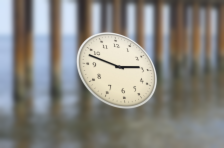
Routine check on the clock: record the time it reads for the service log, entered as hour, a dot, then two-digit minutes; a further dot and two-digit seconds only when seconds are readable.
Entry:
2.48
